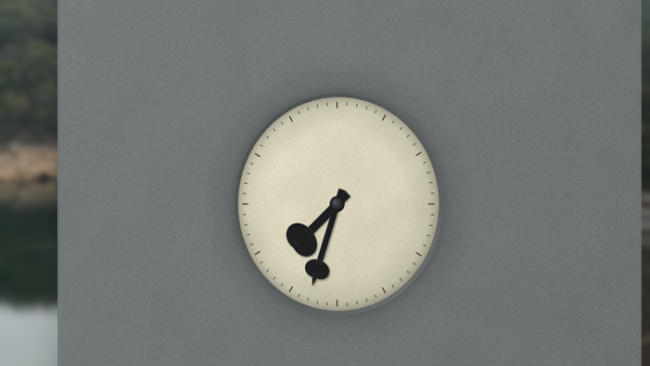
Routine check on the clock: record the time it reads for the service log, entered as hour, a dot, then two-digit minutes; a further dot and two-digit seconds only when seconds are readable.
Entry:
7.33
